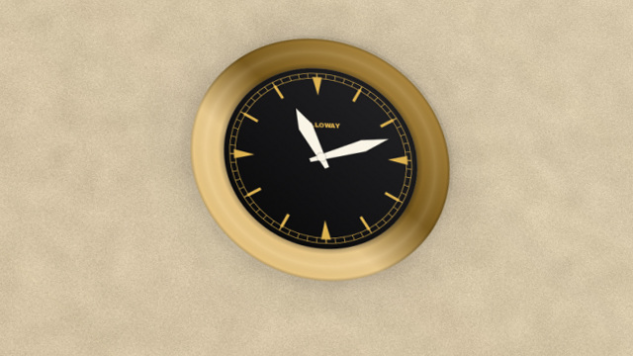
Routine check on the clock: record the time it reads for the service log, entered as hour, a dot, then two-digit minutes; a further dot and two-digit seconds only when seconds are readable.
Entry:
11.12
